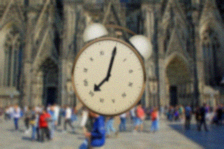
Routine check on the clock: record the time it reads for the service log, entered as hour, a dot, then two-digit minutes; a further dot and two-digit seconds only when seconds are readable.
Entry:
7.00
